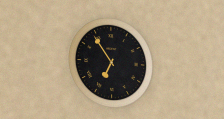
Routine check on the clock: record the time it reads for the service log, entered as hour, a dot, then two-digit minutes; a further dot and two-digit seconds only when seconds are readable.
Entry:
6.54
